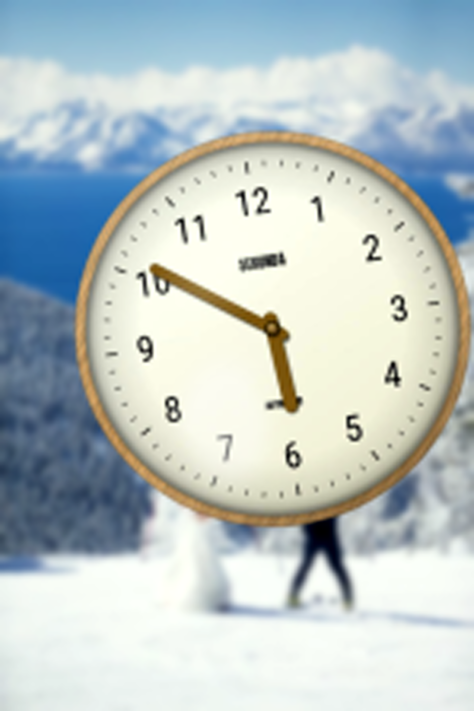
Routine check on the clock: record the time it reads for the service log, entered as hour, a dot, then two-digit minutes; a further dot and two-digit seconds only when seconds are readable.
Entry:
5.51
